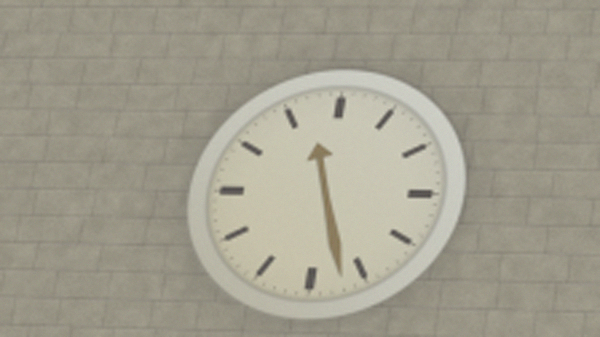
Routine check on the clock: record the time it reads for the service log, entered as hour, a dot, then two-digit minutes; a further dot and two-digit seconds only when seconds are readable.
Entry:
11.27
